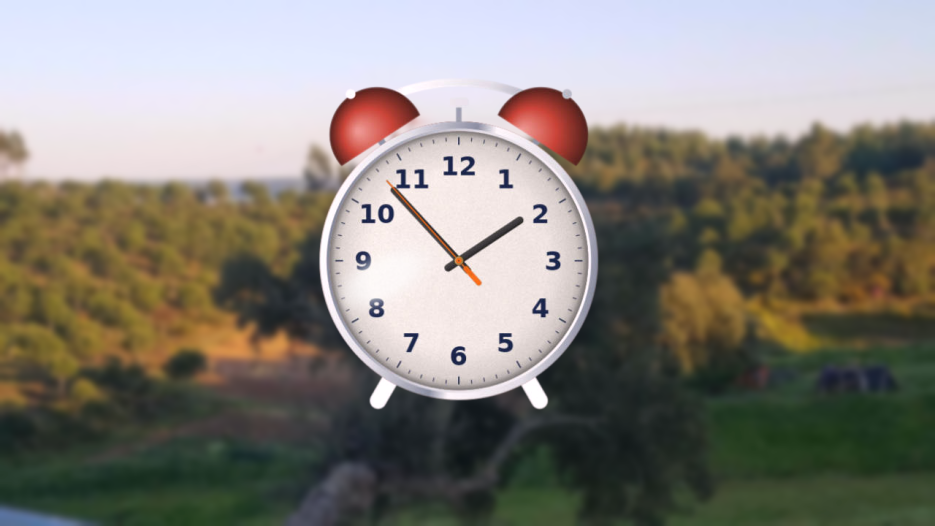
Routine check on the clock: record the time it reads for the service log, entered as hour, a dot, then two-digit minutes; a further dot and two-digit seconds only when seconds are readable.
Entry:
1.52.53
